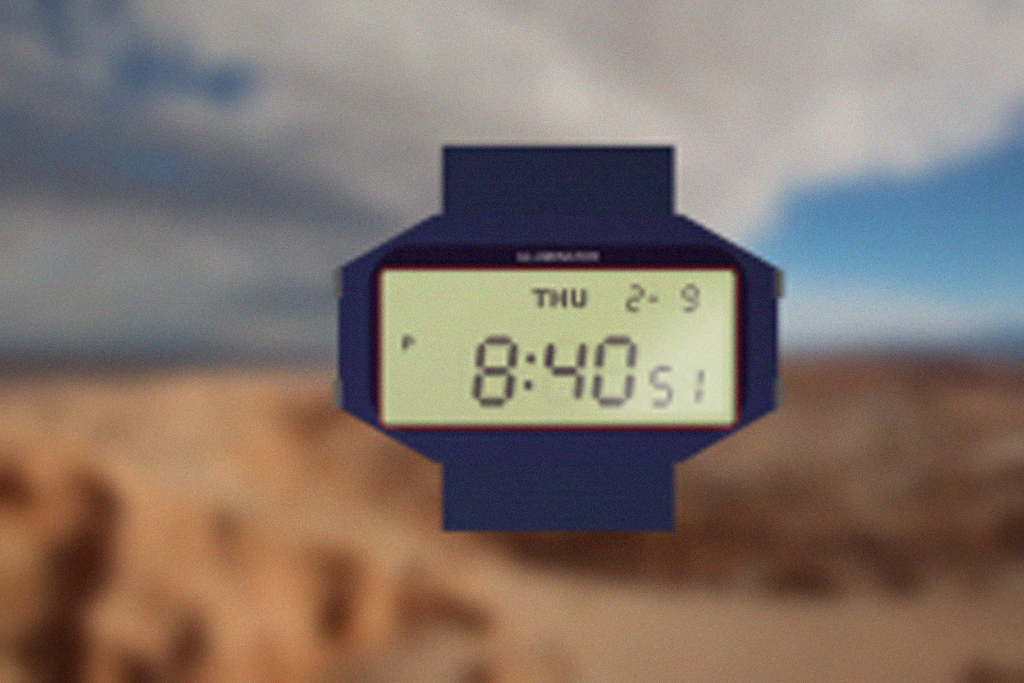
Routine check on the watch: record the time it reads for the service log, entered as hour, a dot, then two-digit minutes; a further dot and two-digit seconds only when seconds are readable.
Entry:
8.40.51
